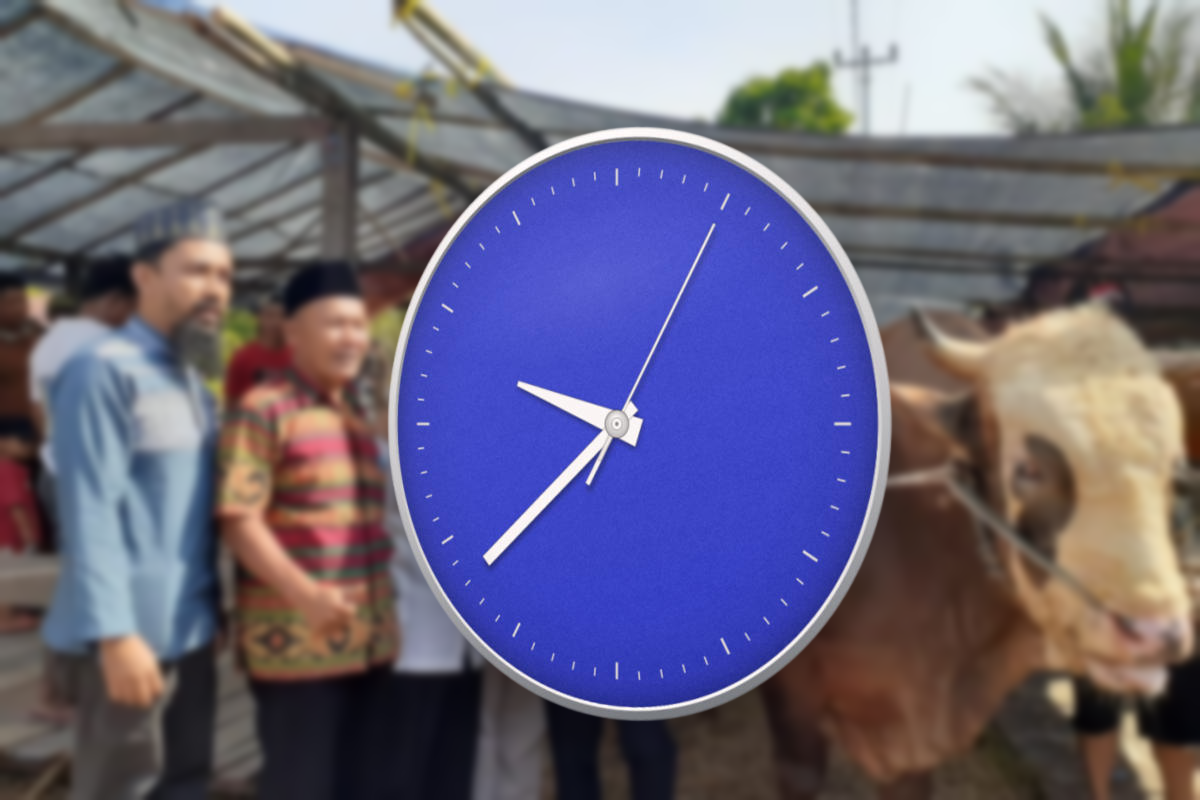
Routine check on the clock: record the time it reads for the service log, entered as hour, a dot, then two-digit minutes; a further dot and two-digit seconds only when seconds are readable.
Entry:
9.38.05
